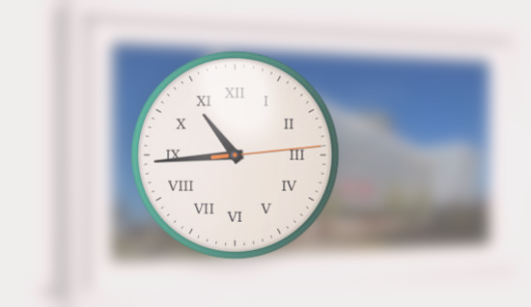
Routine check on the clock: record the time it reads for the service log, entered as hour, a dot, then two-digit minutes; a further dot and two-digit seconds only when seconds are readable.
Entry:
10.44.14
